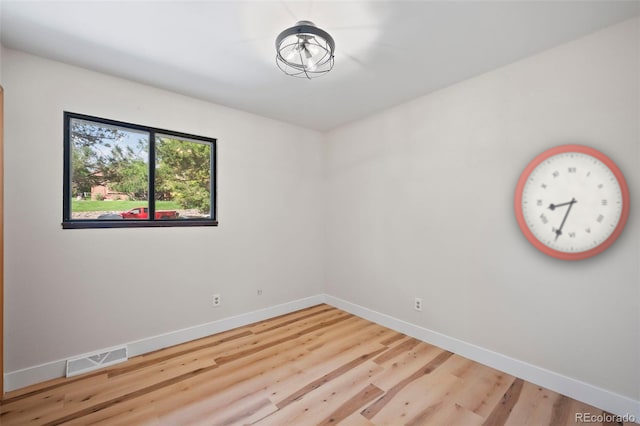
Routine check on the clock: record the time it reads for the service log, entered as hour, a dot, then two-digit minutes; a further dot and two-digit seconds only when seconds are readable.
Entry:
8.34
